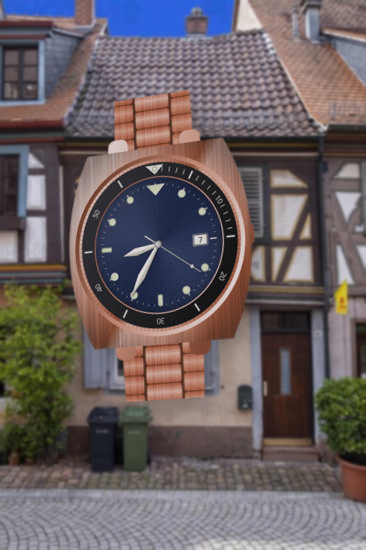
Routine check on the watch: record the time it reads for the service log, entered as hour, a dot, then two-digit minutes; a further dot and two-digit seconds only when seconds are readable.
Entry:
8.35.21
